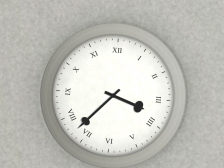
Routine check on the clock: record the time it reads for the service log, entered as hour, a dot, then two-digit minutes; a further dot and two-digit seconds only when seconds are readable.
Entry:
3.37
